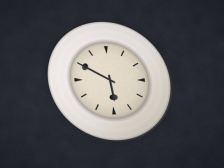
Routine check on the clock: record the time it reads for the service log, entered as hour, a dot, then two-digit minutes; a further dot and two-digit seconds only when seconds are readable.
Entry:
5.50
